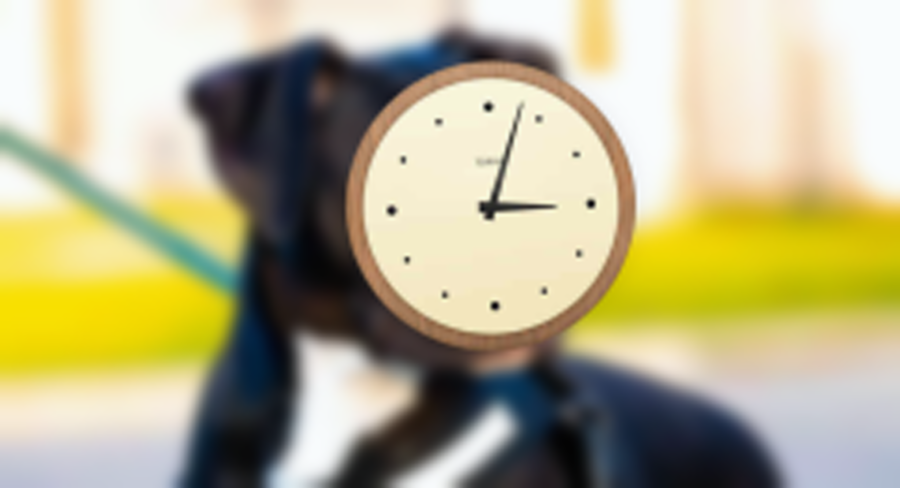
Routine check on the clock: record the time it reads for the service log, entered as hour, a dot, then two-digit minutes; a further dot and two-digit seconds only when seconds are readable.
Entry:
3.03
